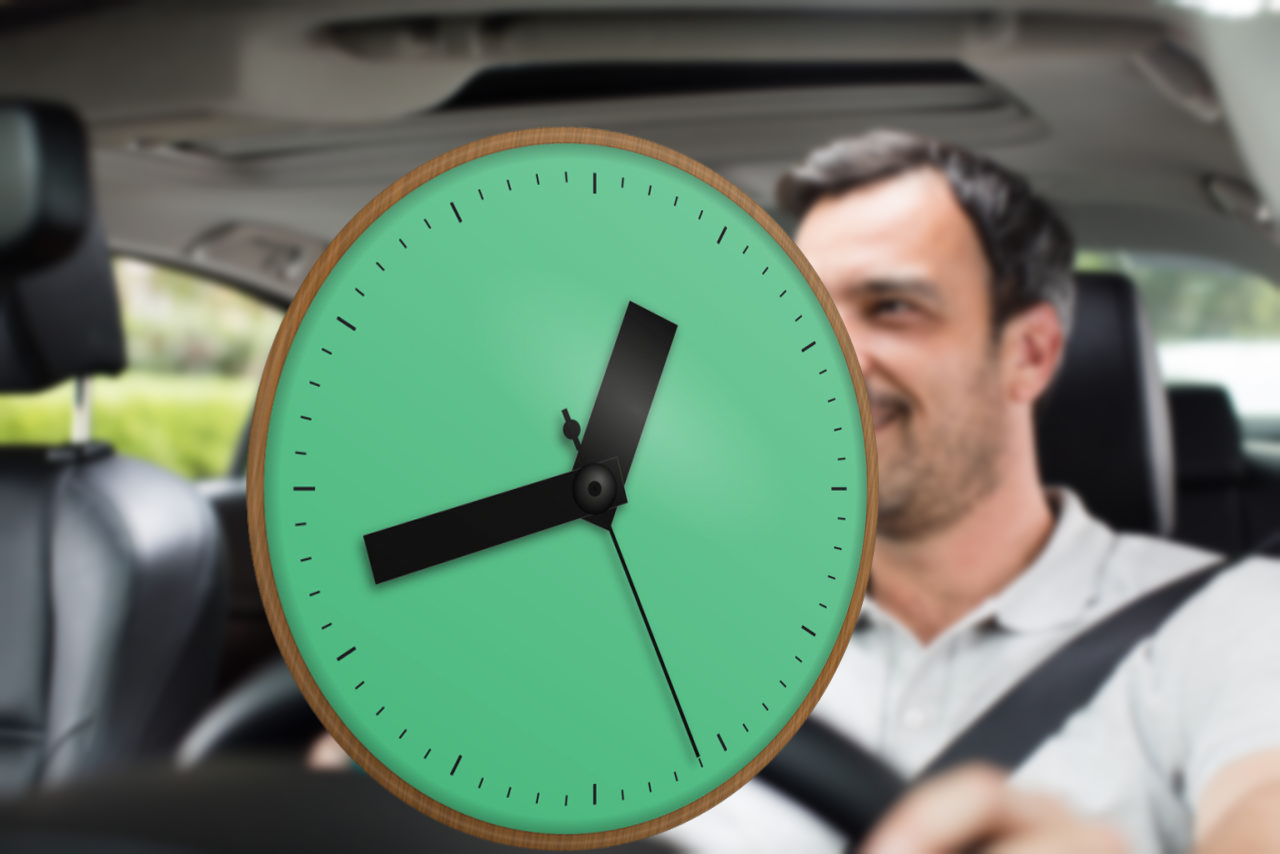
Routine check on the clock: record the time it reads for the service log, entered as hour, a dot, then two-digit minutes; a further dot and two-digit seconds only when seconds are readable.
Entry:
12.42.26
